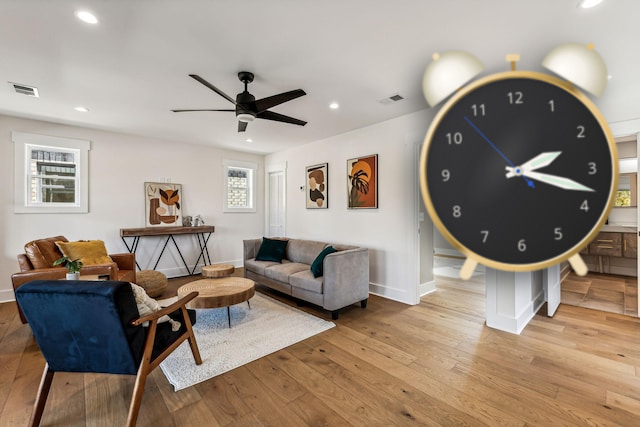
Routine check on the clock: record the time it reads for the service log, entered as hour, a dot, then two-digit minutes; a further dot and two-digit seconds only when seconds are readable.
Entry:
2.17.53
